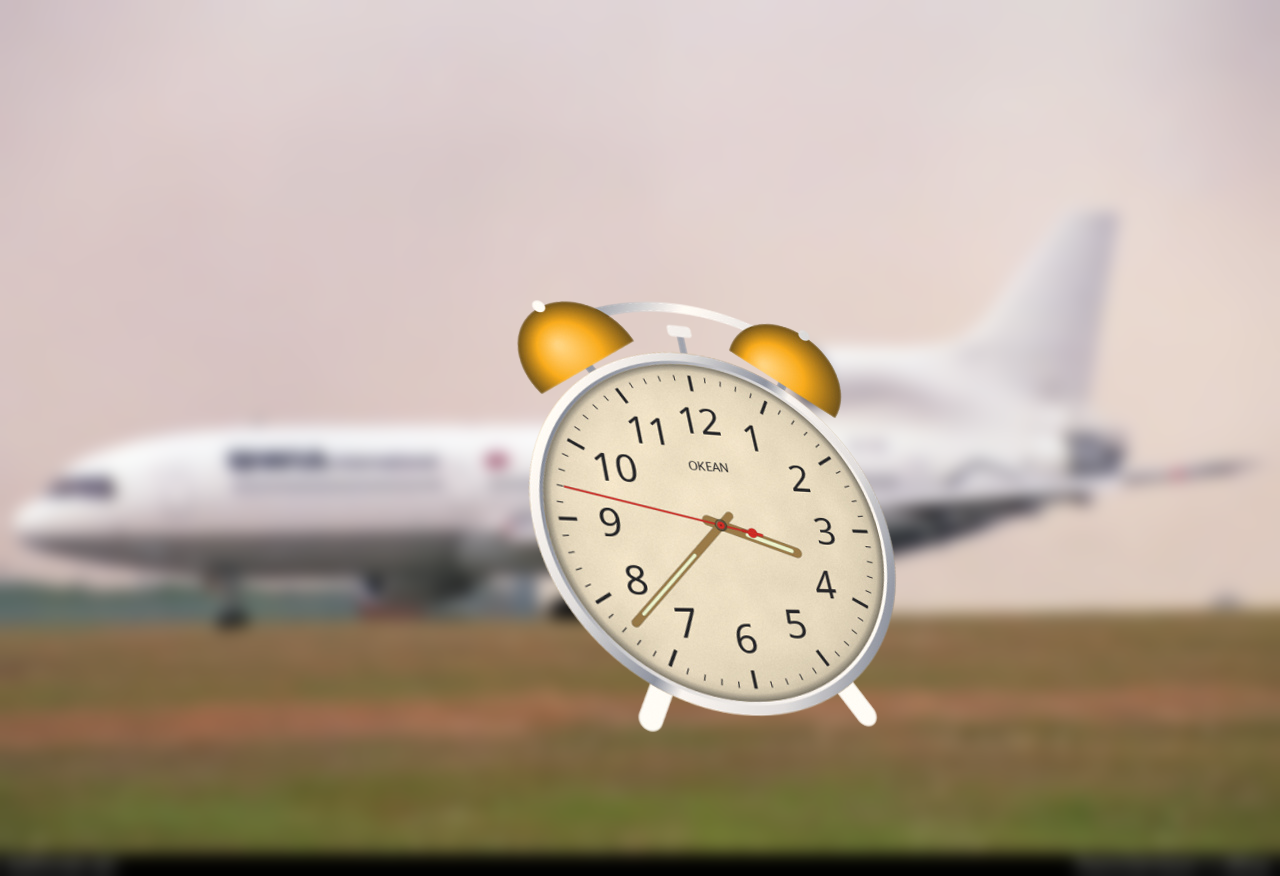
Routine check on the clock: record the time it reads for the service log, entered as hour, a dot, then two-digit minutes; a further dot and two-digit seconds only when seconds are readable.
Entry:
3.37.47
